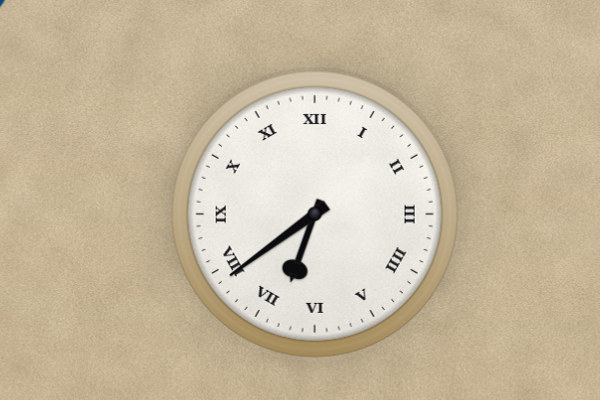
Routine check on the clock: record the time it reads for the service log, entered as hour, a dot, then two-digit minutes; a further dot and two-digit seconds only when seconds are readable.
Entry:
6.39
